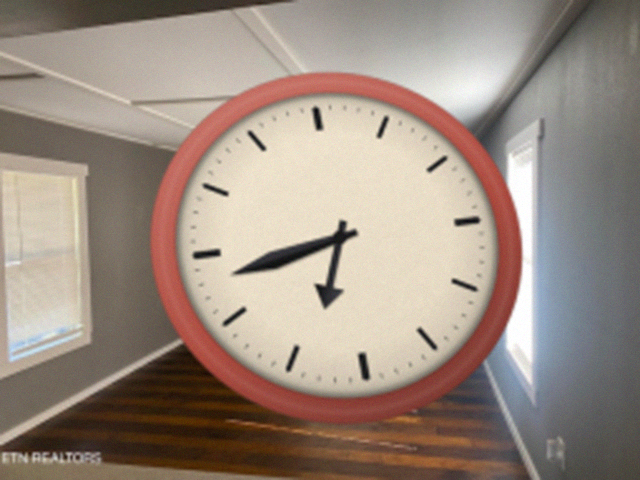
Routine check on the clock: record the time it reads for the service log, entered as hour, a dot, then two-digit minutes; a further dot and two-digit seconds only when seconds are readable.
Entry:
6.43
